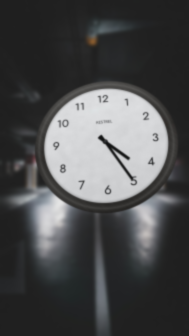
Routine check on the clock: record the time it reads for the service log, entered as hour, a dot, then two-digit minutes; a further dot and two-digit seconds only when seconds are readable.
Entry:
4.25
